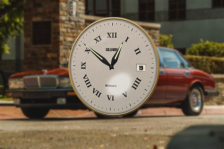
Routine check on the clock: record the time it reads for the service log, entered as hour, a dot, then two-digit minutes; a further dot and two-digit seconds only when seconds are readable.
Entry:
12.51
